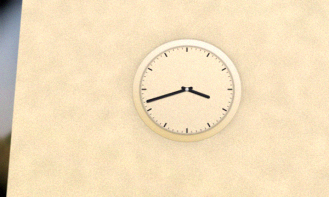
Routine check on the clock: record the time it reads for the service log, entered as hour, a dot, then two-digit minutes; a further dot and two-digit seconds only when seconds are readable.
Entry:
3.42
